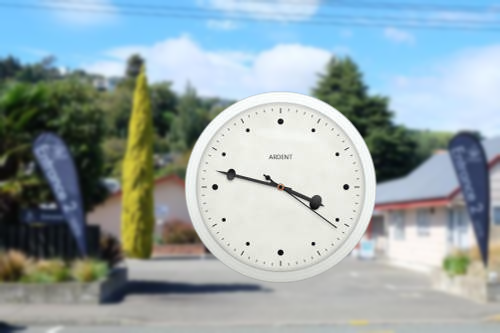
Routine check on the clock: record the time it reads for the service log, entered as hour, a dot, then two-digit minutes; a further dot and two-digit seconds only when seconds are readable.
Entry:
3.47.21
